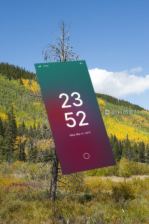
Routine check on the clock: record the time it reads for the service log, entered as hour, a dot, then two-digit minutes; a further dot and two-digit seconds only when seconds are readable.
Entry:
23.52
